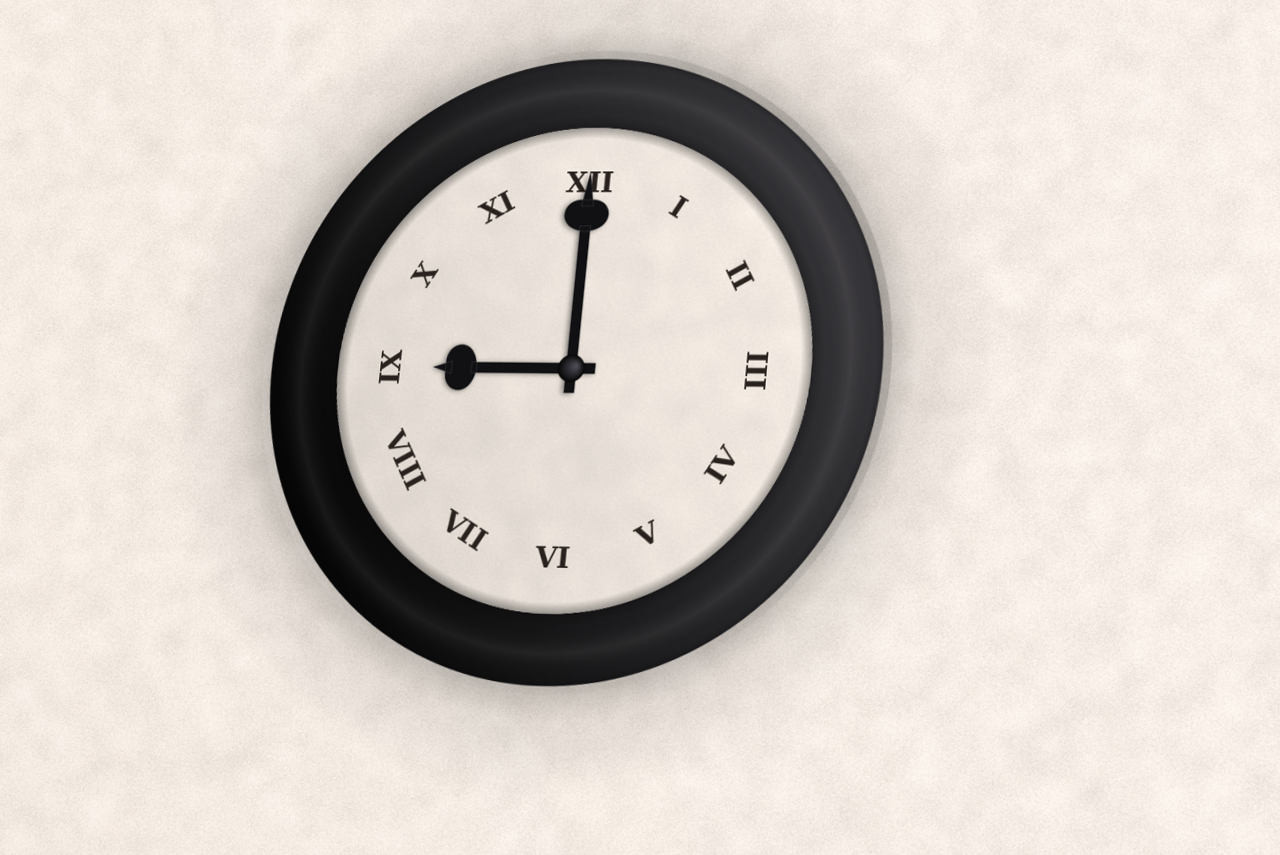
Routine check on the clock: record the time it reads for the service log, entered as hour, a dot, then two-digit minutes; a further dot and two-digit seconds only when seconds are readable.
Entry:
9.00
